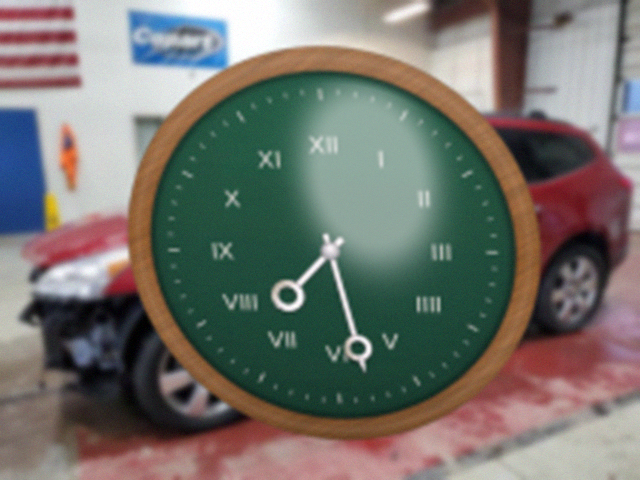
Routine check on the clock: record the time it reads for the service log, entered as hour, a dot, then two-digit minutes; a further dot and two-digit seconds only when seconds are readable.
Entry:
7.28
